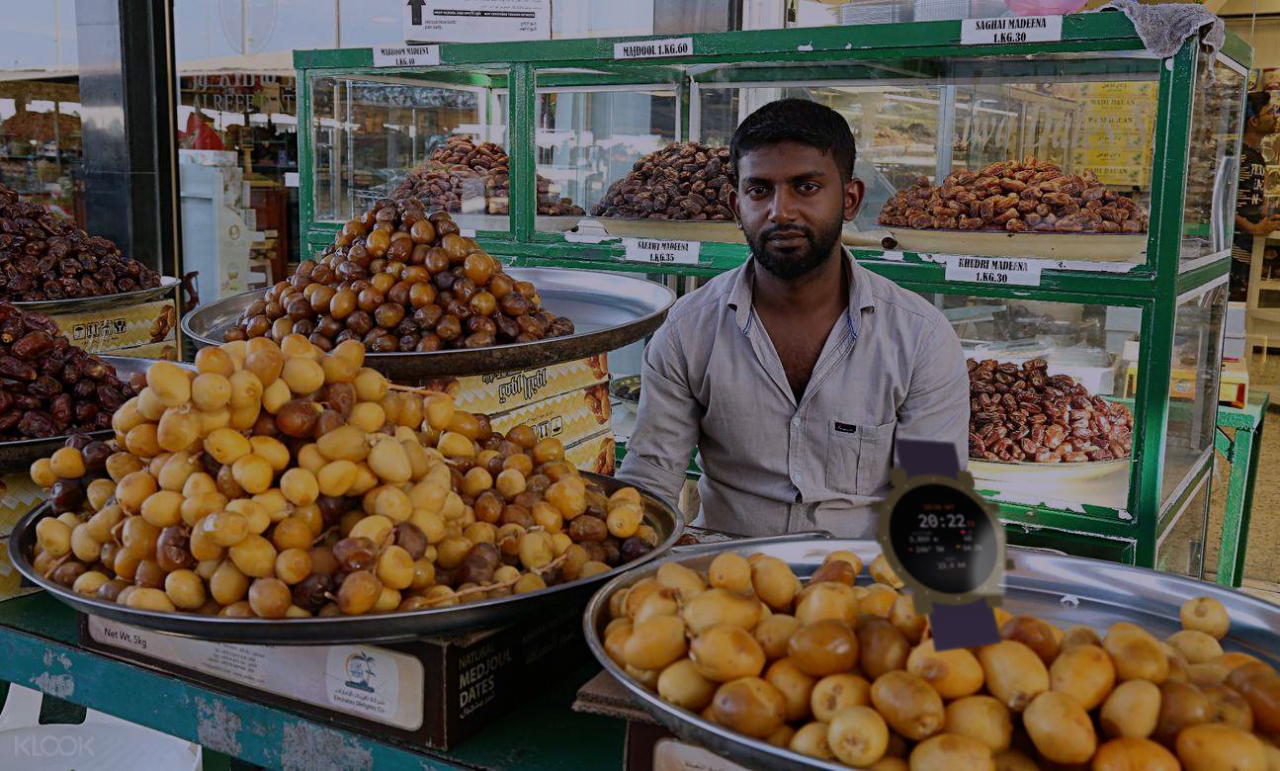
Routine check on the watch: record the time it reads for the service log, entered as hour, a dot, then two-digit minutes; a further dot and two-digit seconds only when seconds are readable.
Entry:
20.22
